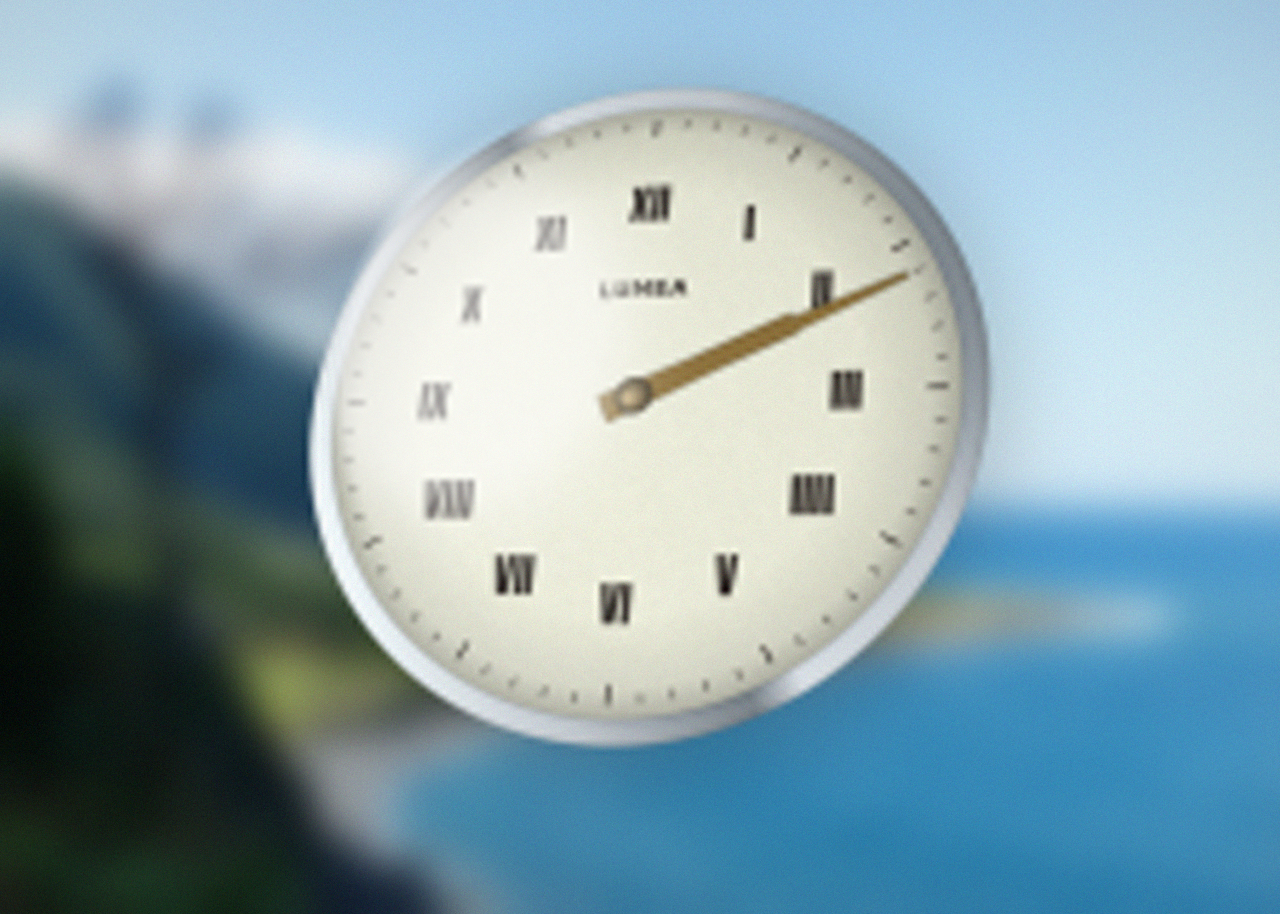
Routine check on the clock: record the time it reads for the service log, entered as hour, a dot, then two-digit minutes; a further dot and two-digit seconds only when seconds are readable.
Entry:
2.11
